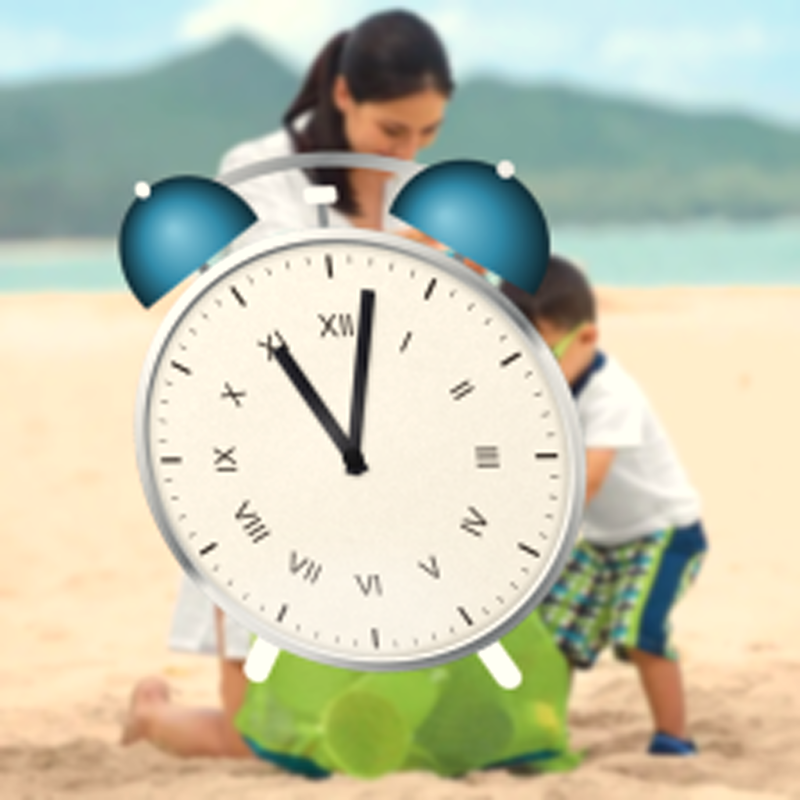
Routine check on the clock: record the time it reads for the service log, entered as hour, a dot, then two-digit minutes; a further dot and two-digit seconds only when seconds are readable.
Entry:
11.02
